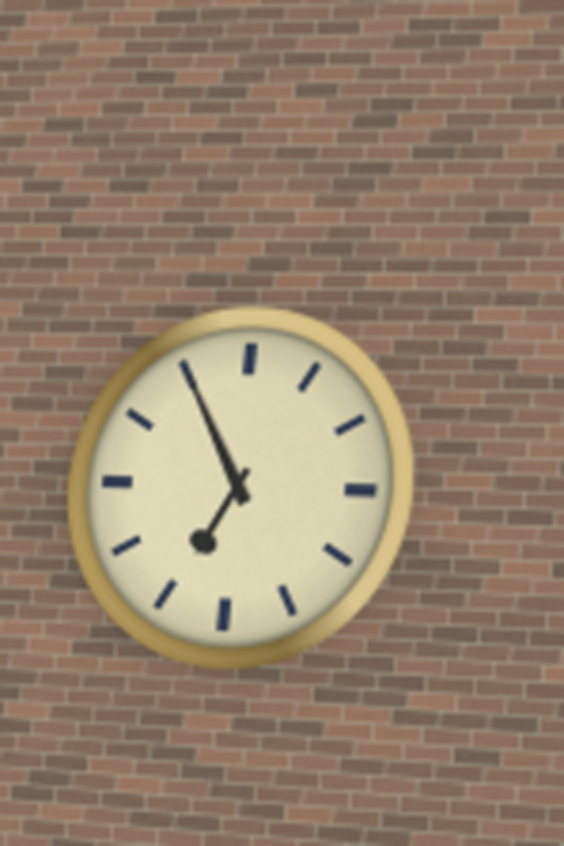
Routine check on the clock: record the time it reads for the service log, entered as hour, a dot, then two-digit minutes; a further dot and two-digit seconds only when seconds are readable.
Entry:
6.55
